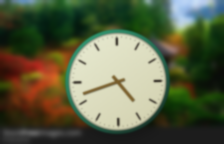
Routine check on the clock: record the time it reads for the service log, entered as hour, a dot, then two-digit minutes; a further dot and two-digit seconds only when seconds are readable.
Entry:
4.42
